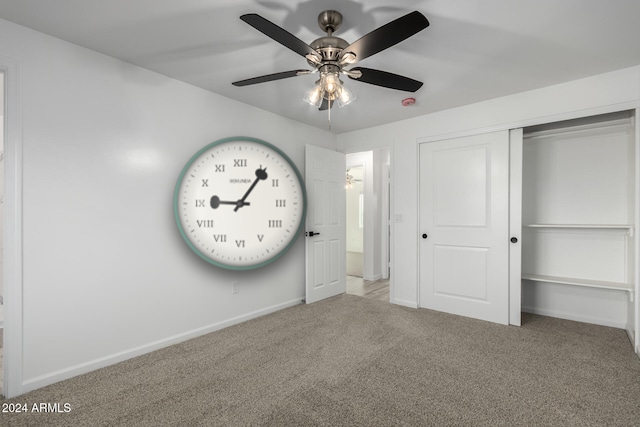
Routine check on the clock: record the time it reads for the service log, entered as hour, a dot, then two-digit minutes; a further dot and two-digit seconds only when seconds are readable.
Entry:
9.06
